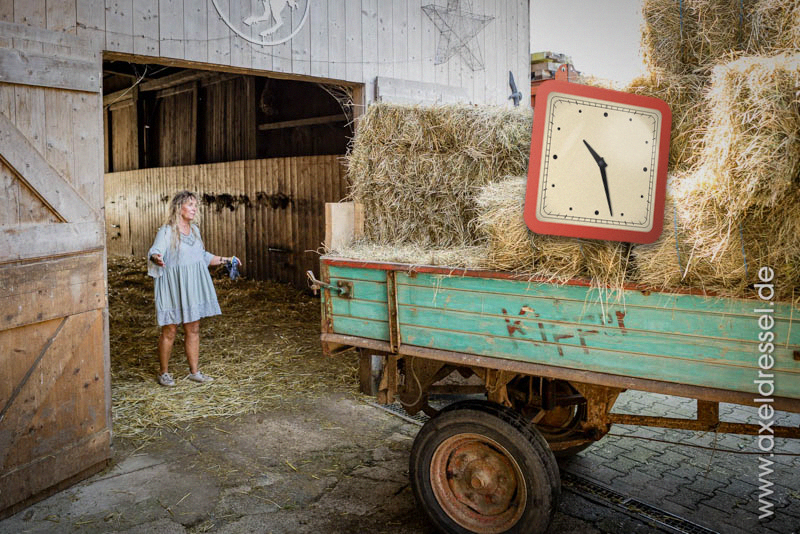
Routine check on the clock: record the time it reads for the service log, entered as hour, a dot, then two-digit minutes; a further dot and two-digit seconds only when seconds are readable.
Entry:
10.27
